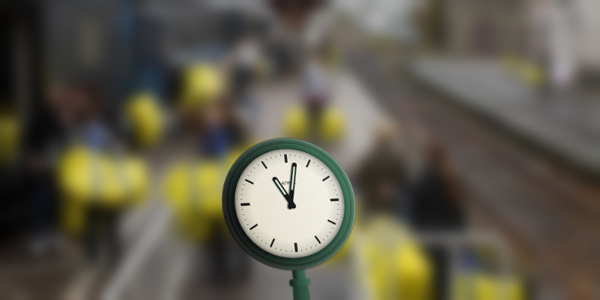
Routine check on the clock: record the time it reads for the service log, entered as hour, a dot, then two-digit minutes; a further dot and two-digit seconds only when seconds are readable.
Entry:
11.02
